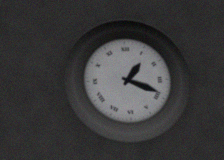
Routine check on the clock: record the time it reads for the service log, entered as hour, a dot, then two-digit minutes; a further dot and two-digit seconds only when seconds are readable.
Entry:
1.19
